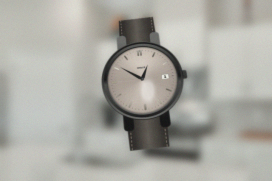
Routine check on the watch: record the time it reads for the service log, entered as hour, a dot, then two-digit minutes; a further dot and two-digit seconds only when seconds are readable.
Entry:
12.51
